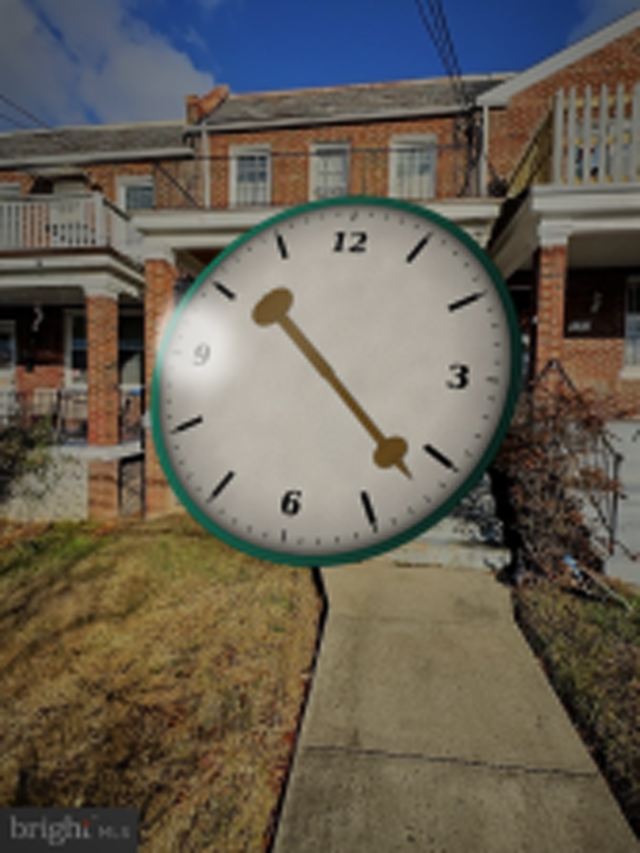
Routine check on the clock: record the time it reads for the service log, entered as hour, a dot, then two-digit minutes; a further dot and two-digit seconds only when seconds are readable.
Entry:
10.22
